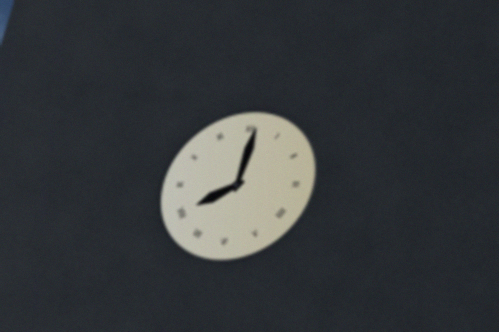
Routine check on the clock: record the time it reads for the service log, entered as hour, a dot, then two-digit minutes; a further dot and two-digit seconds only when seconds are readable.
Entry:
8.01
